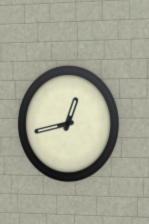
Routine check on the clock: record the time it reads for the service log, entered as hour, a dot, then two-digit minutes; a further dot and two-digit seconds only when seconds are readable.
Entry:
12.43
